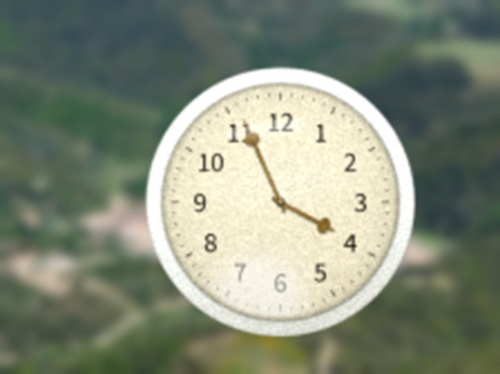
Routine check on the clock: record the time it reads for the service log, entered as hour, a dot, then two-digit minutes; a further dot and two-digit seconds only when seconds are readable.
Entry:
3.56
